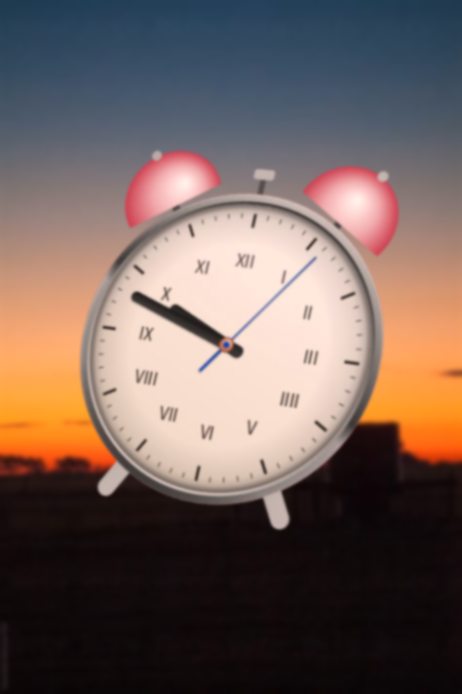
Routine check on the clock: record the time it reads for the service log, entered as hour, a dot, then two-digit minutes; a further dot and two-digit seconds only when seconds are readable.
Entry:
9.48.06
